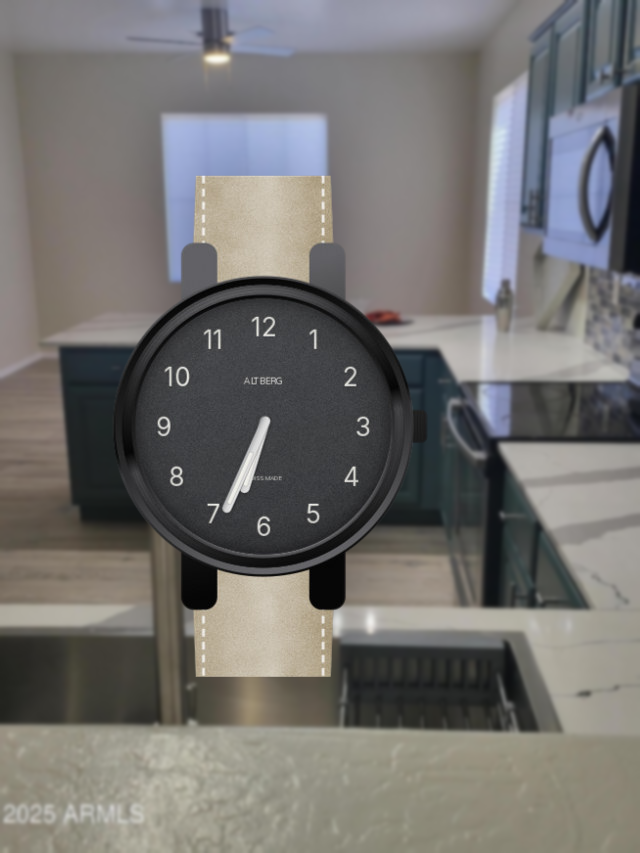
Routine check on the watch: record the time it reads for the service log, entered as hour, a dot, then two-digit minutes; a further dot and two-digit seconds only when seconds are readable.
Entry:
6.34
